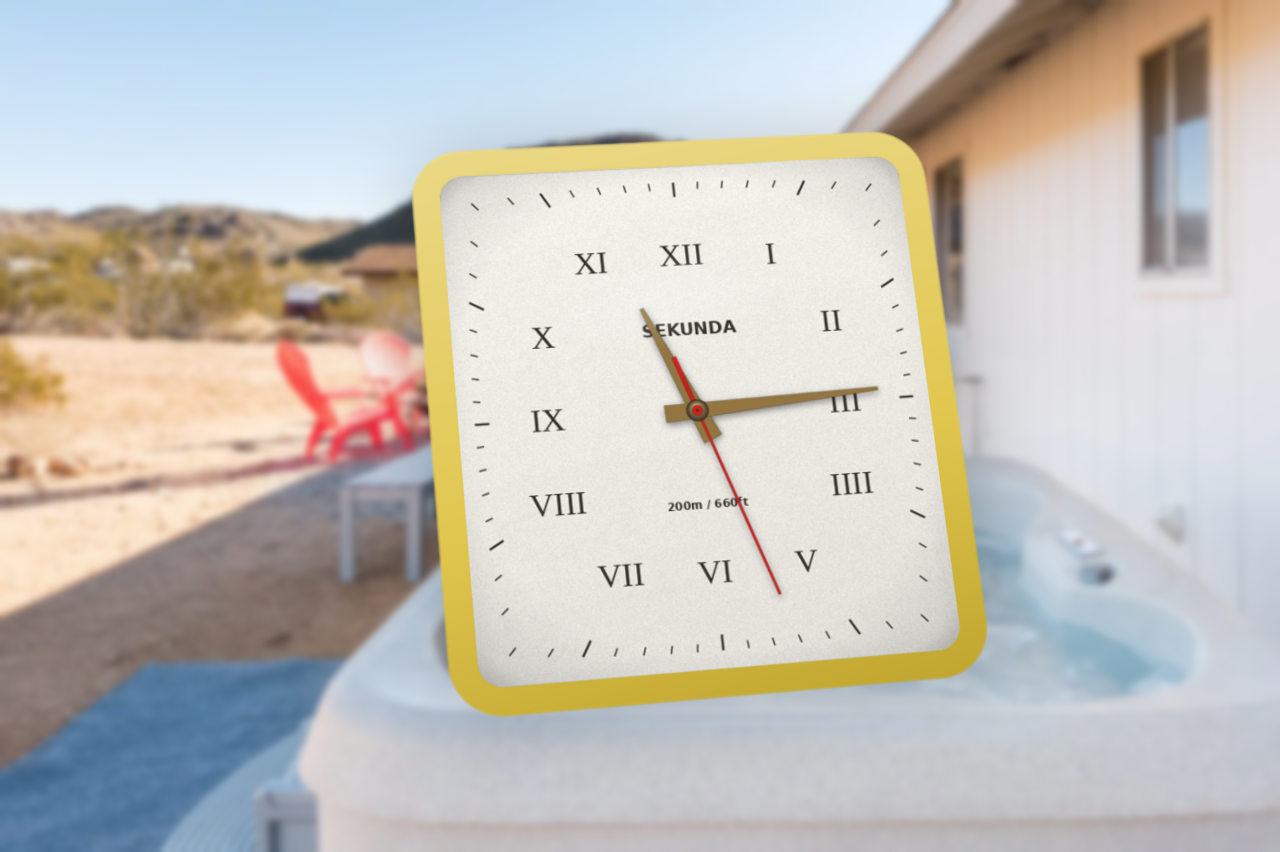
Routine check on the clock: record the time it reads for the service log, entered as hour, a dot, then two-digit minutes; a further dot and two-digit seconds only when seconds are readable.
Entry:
11.14.27
